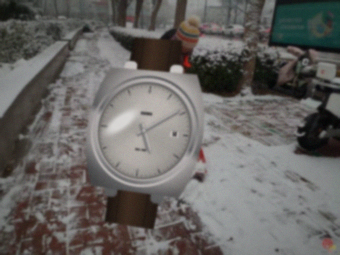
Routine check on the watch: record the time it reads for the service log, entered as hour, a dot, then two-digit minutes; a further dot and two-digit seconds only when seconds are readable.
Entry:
5.09
